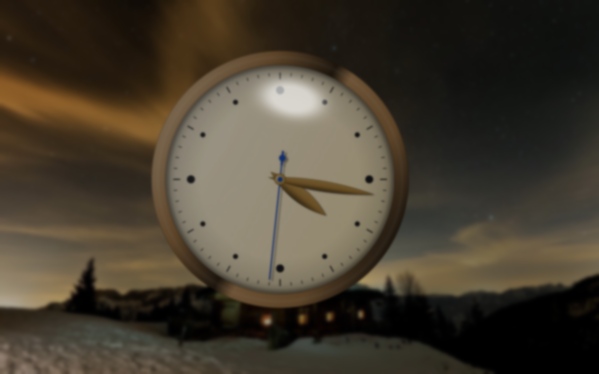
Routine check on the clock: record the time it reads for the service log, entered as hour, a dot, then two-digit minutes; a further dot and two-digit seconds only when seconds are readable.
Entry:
4.16.31
